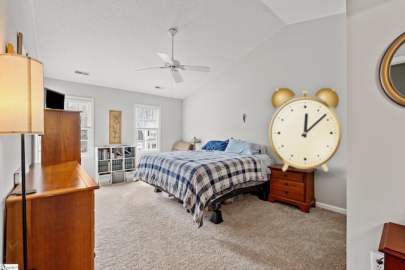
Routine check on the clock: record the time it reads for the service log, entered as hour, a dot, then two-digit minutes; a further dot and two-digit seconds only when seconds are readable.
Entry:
12.08
